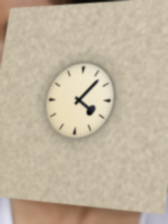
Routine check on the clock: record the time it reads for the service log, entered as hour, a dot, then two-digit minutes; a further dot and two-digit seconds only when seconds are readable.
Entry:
4.07
